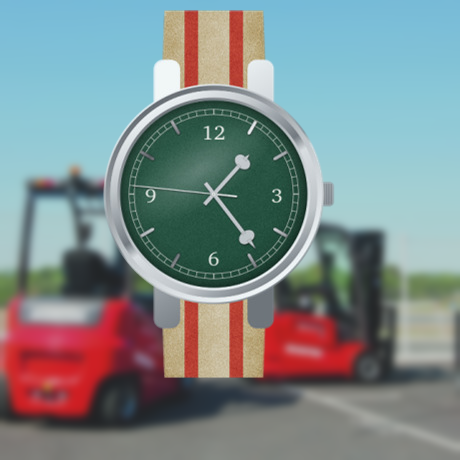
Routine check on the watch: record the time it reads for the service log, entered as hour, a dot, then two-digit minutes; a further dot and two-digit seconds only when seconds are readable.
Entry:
1.23.46
